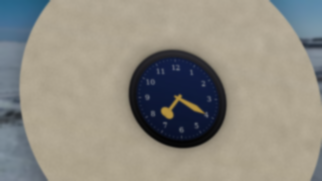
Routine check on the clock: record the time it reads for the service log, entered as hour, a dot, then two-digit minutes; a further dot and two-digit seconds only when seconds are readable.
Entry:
7.20
